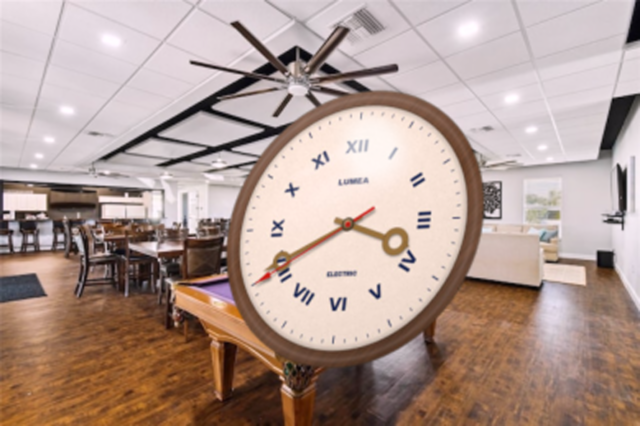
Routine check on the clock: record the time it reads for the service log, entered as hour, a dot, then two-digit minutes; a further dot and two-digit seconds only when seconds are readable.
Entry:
3.40.40
